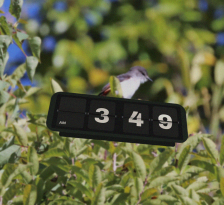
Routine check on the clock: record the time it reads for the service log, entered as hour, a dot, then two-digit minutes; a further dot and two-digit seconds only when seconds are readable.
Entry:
3.49
